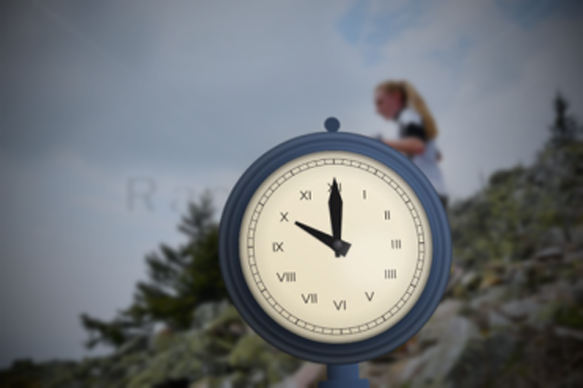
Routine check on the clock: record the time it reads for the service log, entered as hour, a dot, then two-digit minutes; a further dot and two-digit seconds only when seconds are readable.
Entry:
10.00
